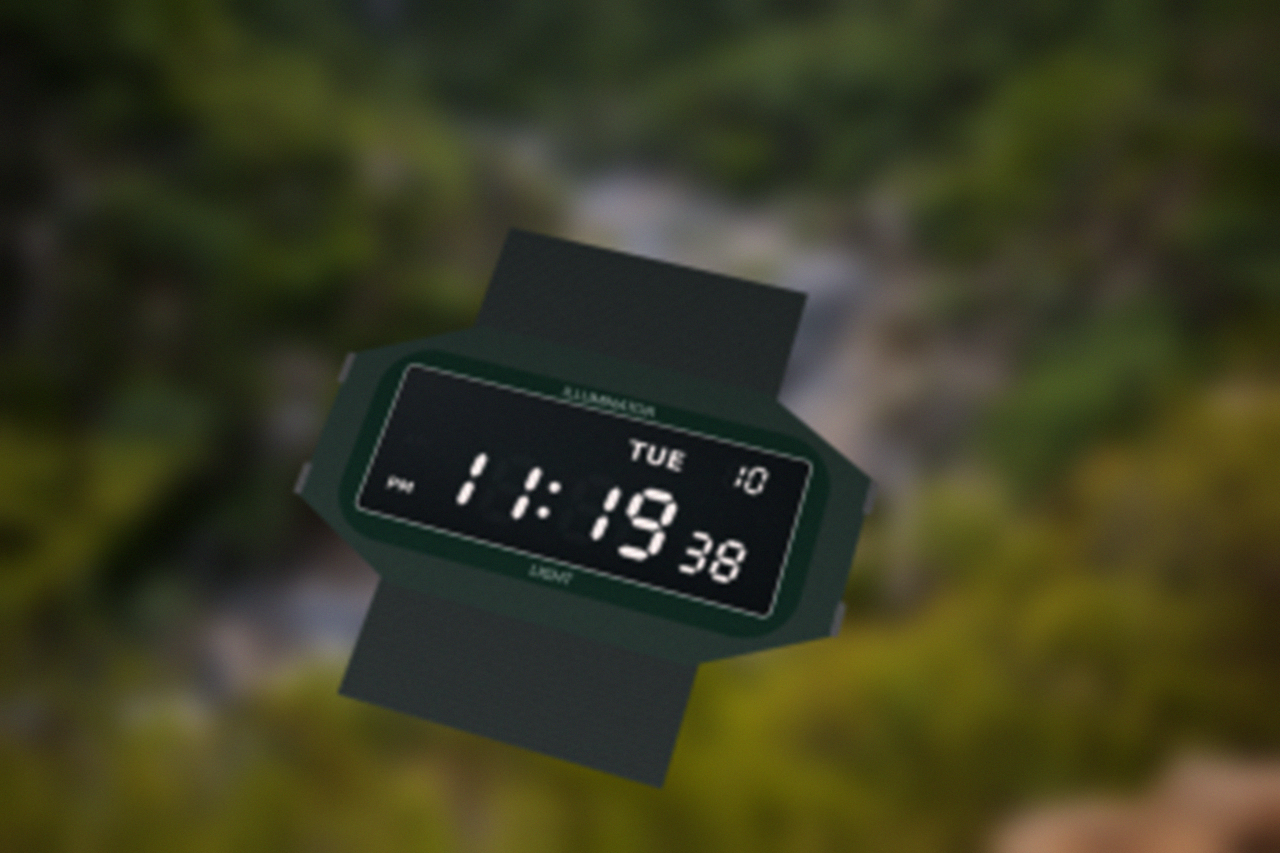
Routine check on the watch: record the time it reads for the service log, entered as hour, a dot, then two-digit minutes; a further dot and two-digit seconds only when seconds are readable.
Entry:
11.19.38
